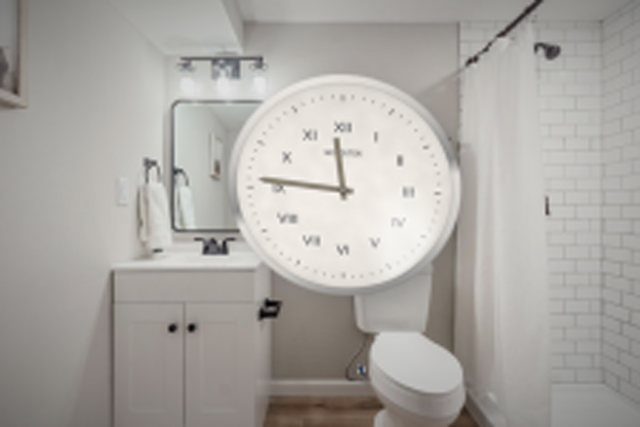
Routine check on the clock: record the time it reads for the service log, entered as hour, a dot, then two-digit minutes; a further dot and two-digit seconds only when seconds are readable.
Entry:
11.46
